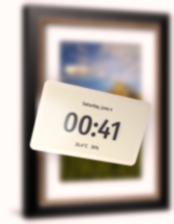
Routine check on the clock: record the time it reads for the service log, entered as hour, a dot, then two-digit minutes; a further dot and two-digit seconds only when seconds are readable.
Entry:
0.41
